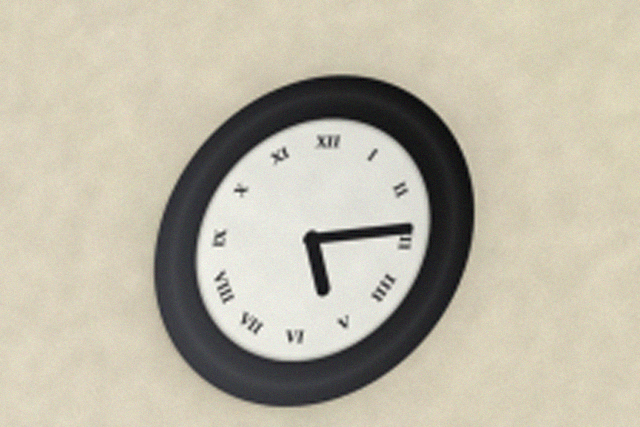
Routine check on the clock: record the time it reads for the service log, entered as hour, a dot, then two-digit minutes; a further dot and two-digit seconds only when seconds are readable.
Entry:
5.14
